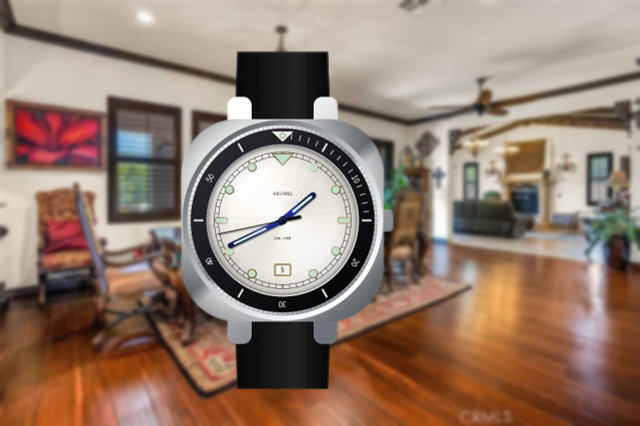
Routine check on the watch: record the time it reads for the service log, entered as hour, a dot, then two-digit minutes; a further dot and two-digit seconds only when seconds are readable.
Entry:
1.40.43
